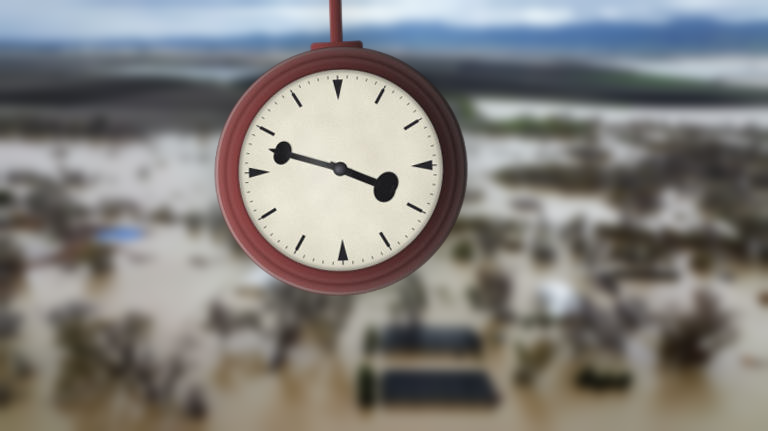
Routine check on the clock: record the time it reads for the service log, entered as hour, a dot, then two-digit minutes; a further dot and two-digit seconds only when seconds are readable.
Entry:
3.48
